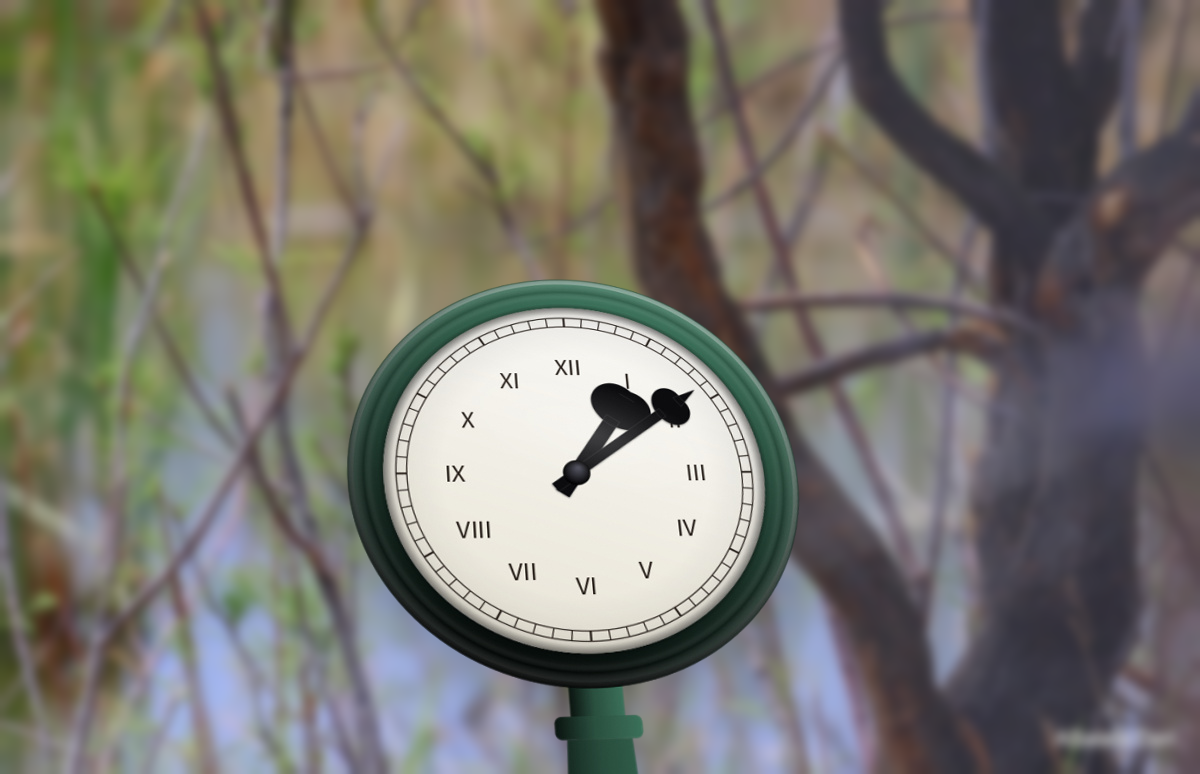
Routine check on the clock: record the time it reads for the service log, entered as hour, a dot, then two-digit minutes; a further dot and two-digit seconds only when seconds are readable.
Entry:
1.09
